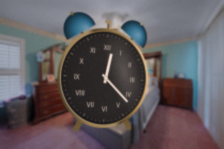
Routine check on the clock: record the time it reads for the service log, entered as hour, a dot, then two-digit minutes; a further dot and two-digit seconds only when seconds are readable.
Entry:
12.22
